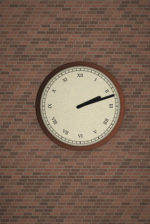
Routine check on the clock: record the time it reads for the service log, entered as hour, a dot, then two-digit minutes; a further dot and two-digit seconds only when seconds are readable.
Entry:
2.12
